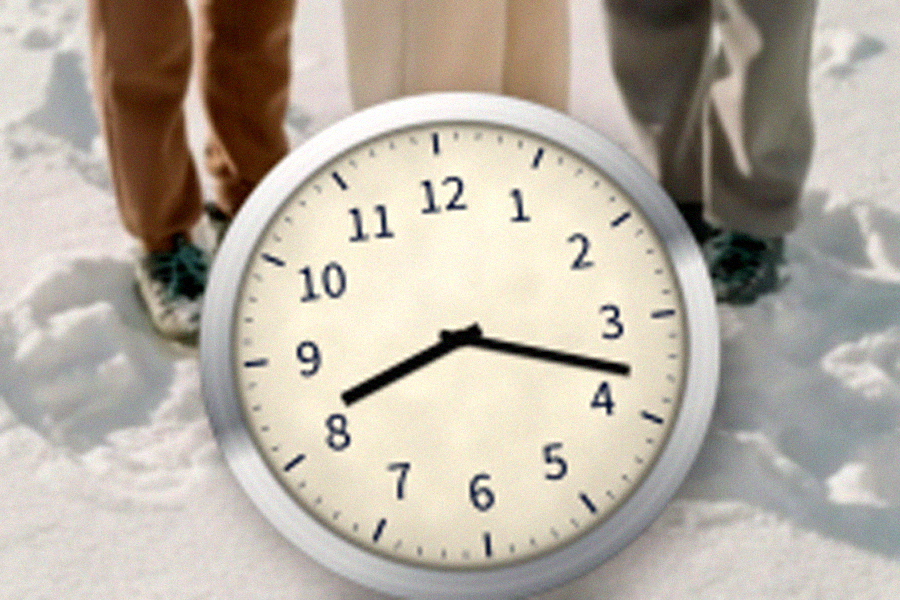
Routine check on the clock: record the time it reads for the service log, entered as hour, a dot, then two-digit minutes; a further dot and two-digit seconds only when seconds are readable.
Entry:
8.18
